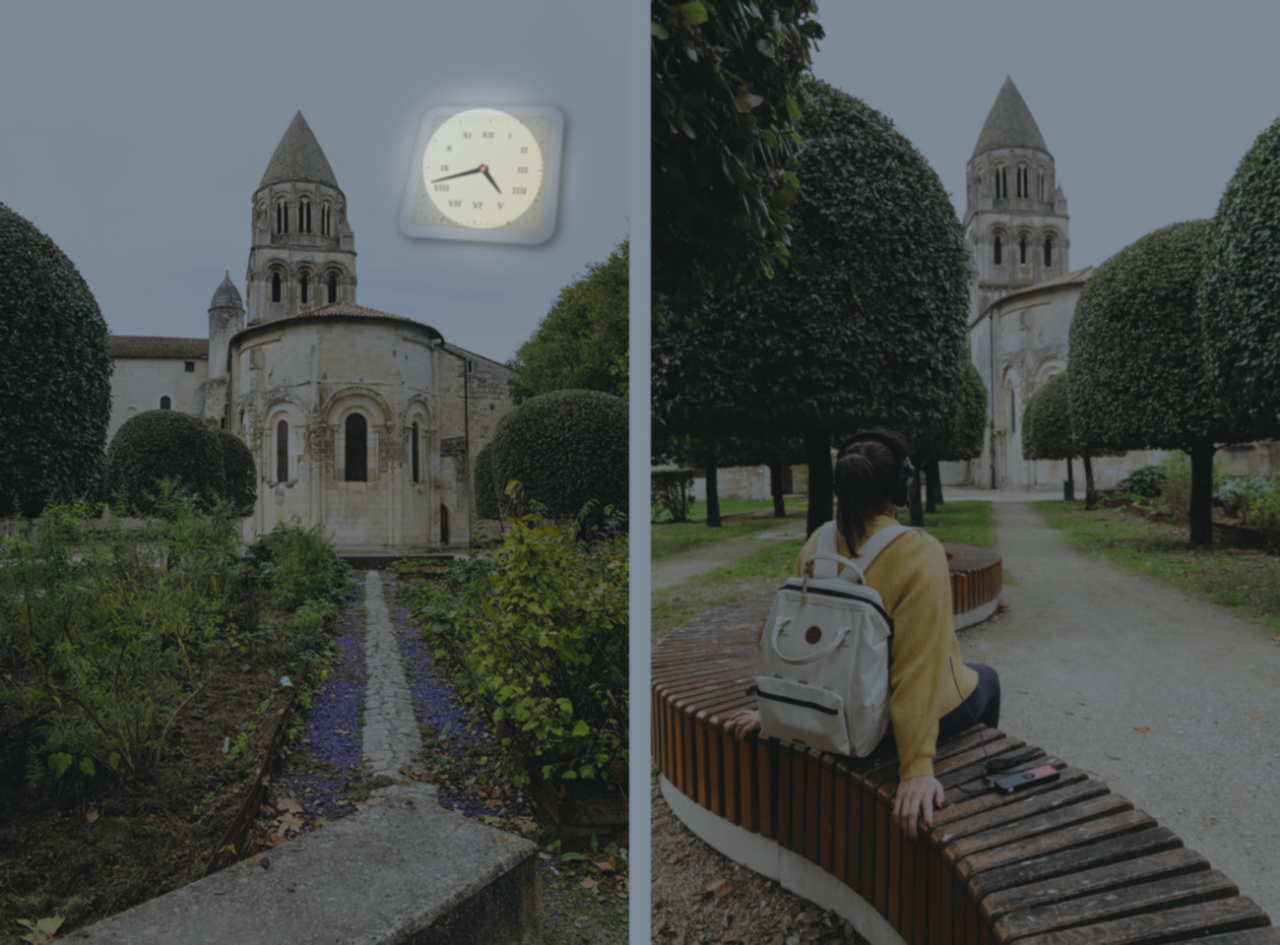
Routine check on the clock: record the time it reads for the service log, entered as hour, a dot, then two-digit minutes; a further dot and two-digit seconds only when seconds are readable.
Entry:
4.42
